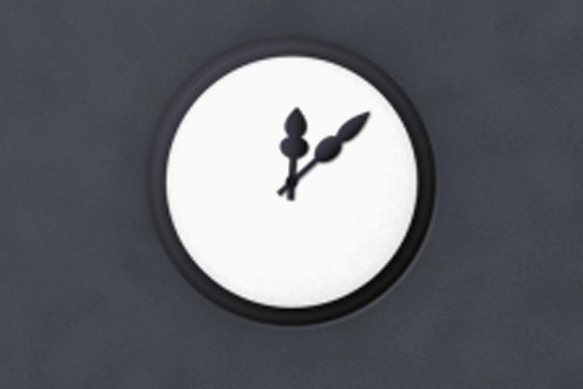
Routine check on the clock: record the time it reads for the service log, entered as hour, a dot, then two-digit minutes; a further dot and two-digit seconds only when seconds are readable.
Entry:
12.08
